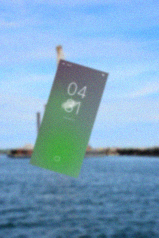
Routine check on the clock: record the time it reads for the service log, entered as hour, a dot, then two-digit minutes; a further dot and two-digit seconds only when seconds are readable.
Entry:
4.31
